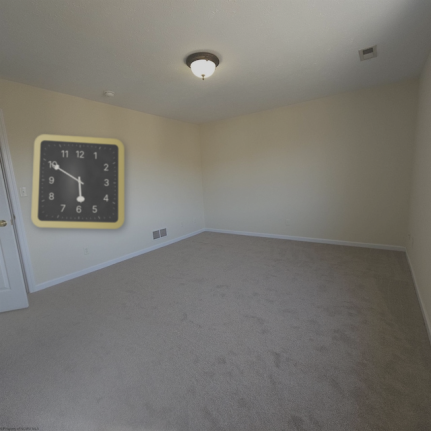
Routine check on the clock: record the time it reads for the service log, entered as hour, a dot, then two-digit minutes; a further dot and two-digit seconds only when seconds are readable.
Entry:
5.50
